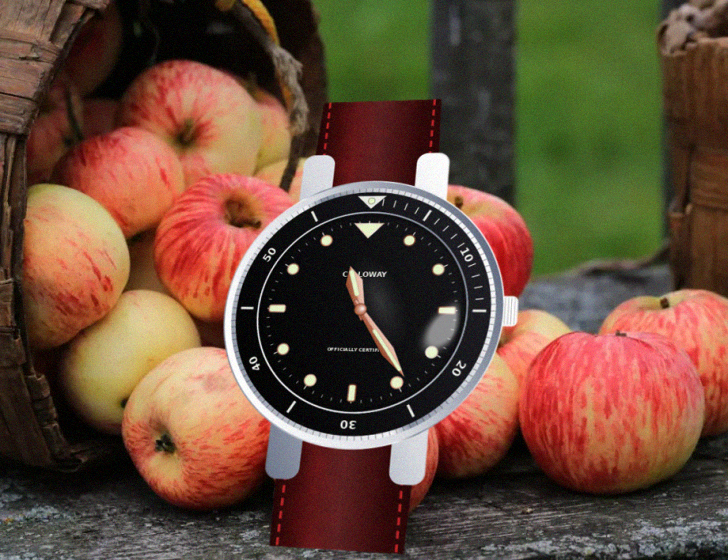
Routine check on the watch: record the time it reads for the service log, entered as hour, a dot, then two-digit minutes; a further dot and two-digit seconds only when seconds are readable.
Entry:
11.24
